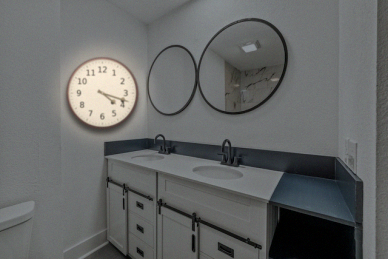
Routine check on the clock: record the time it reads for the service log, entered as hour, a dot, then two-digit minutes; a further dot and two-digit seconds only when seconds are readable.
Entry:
4.18
